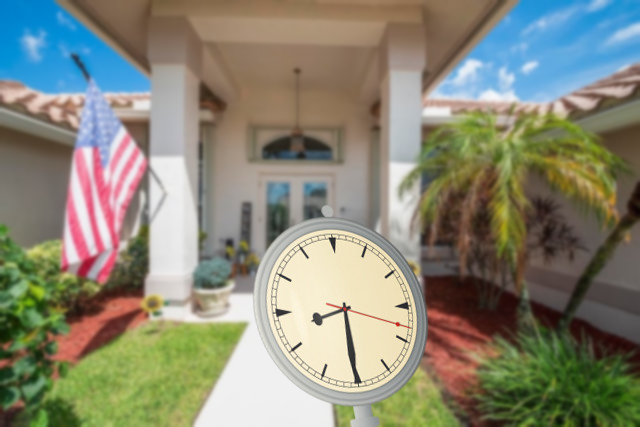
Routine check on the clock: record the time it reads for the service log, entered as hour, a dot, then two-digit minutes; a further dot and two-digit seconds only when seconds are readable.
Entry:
8.30.18
